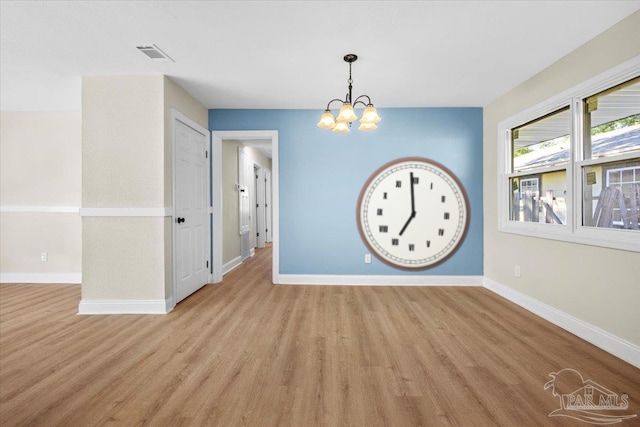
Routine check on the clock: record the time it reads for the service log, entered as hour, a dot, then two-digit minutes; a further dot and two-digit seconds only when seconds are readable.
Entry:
6.59
